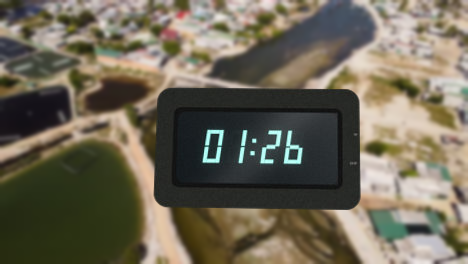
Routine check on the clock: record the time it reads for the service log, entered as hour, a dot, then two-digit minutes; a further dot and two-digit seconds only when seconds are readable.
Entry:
1.26
